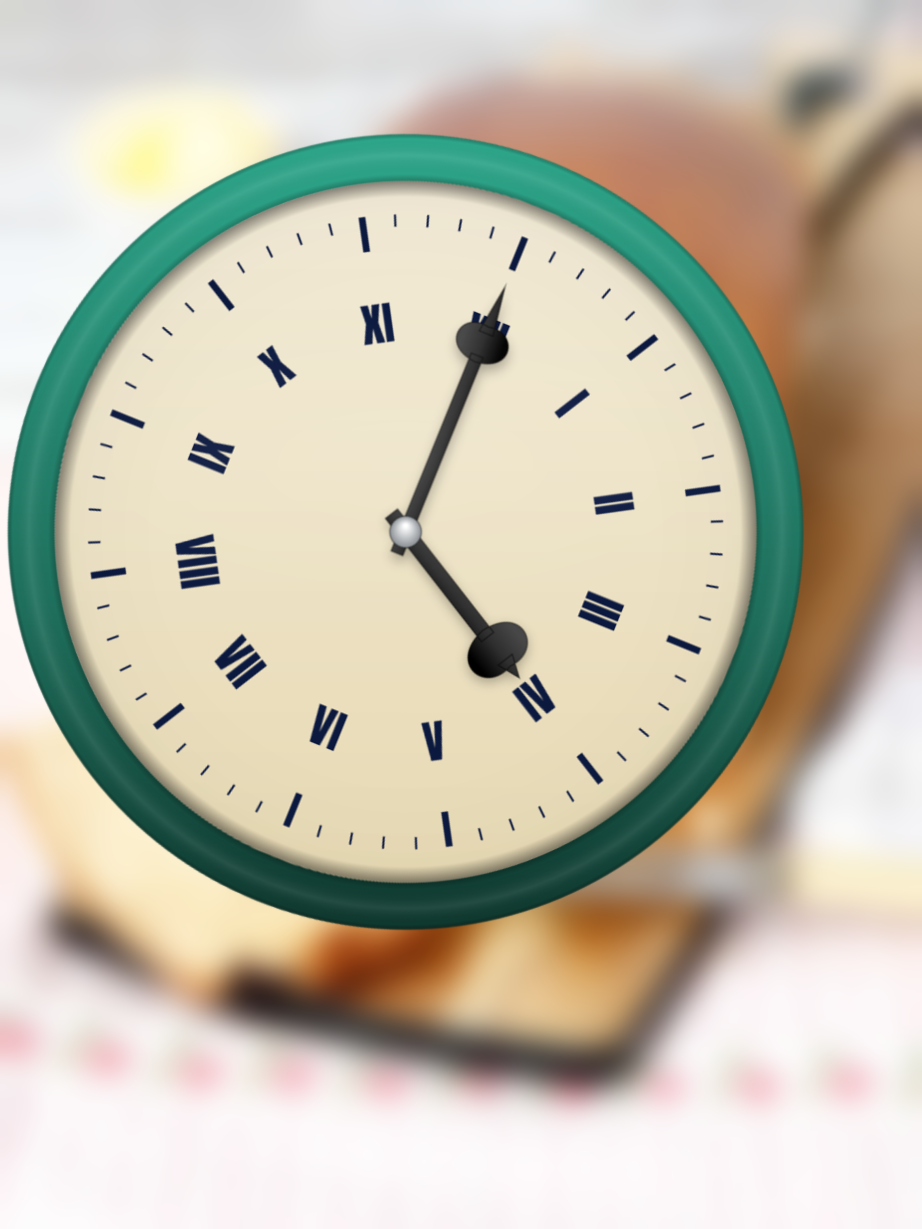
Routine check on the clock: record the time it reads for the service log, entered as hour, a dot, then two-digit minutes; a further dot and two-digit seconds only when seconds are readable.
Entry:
4.00
